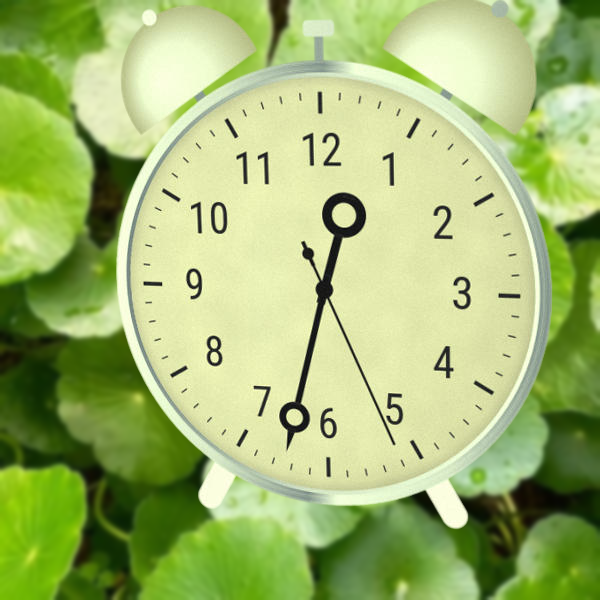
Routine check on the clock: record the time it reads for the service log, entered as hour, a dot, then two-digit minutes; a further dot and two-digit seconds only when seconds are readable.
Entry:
12.32.26
